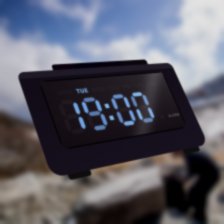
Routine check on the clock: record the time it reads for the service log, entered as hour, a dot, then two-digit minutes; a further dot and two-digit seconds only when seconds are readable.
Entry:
19.00
